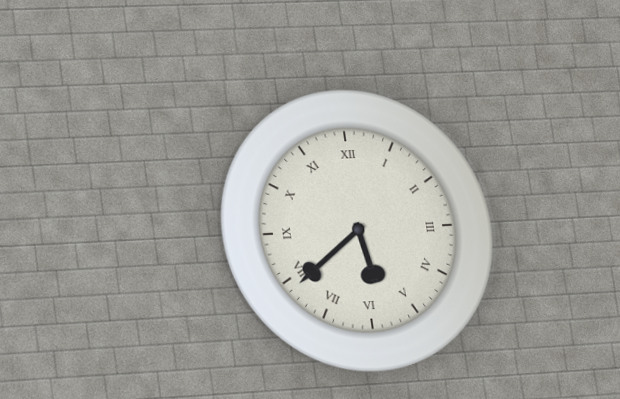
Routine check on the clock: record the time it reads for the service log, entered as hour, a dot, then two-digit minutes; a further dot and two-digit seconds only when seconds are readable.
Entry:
5.39
